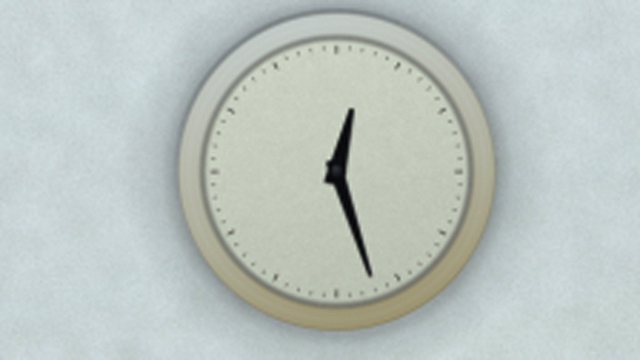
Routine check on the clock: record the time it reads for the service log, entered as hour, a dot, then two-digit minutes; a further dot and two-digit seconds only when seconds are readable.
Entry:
12.27
